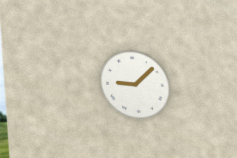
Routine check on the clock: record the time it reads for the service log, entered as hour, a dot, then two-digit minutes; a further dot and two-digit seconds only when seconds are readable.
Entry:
9.08
